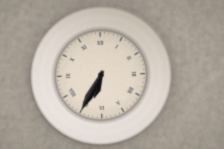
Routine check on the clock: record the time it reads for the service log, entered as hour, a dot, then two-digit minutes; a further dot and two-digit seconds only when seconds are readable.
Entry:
6.35
